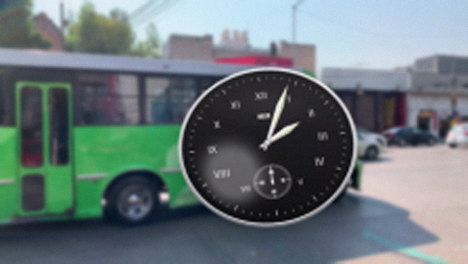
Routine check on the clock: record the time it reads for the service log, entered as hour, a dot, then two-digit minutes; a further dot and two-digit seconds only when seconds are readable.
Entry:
2.04
